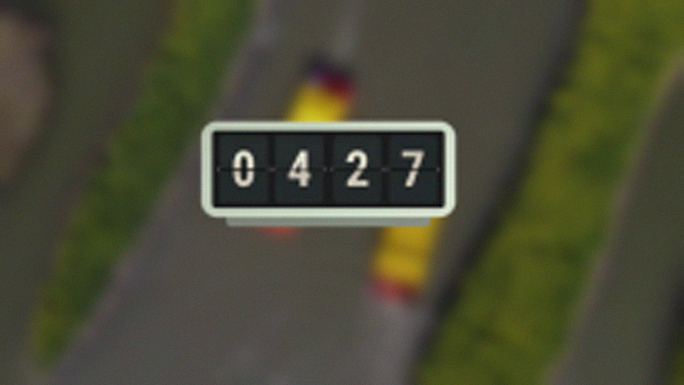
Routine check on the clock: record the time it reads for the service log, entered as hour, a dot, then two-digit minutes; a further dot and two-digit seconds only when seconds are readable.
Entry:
4.27
